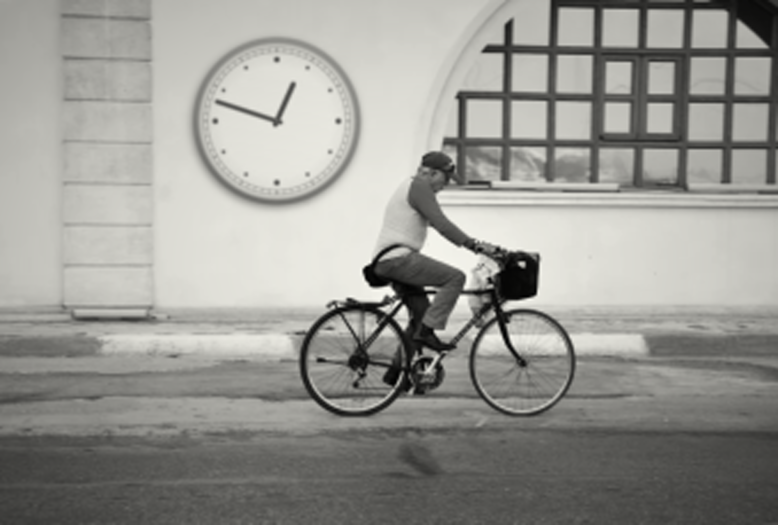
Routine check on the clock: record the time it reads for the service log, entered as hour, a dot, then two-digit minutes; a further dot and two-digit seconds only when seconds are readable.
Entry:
12.48
